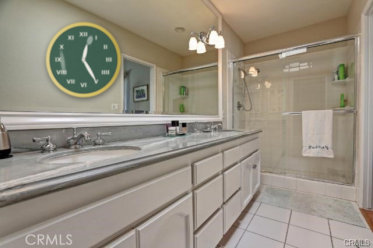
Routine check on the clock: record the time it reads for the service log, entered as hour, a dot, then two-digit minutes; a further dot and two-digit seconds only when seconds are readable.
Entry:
12.25
